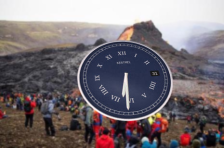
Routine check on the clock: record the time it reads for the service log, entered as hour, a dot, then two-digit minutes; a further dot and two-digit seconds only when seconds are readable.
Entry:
6.31
